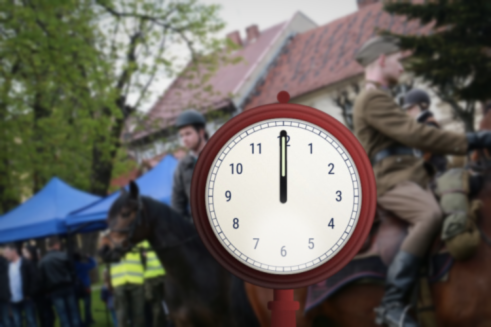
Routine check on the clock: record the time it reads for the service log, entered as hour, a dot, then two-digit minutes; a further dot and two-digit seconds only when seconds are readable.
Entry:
12.00
